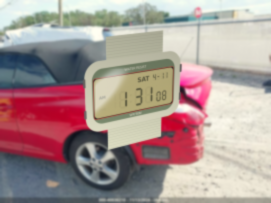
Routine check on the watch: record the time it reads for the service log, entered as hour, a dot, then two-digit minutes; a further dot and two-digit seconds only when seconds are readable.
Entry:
1.31.08
